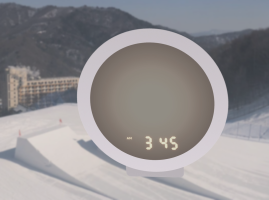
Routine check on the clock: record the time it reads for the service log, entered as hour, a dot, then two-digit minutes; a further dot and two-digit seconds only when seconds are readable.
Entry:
3.45
